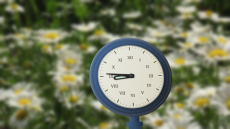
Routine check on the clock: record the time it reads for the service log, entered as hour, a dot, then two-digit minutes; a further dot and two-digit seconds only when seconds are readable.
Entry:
8.46
